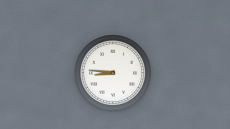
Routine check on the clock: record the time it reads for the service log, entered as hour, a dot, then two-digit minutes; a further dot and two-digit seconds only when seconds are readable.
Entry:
8.46
